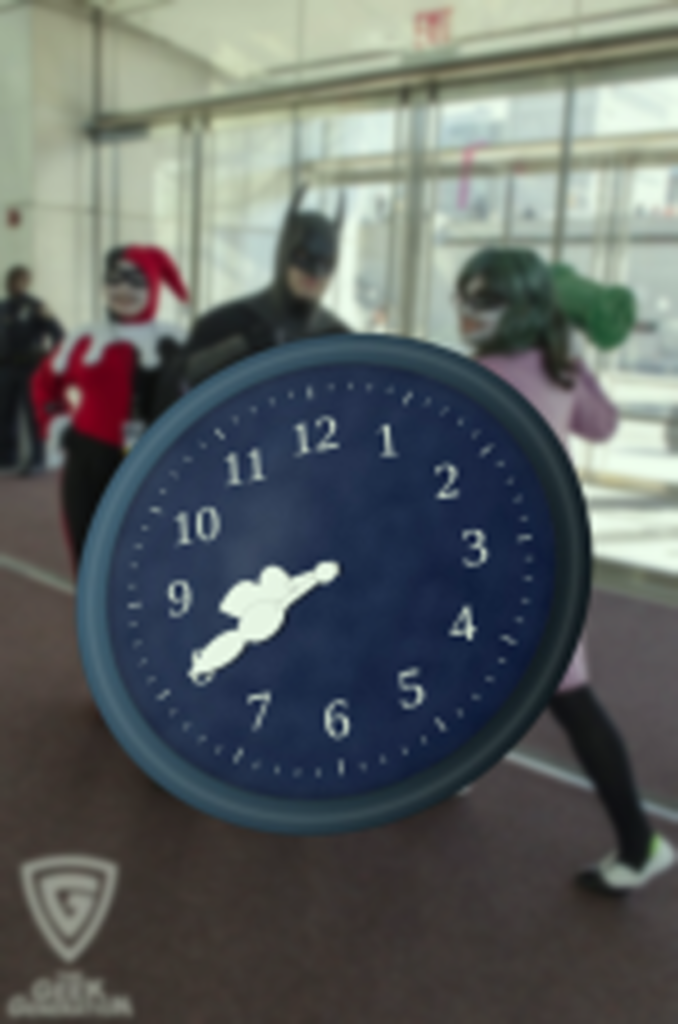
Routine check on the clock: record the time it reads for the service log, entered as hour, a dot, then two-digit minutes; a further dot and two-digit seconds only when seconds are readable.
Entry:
8.40
